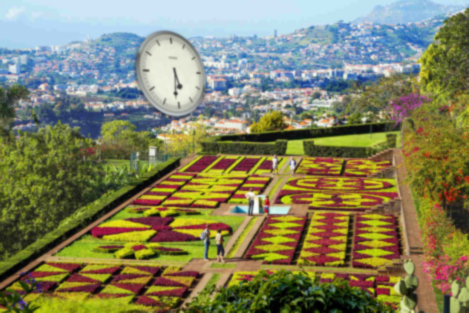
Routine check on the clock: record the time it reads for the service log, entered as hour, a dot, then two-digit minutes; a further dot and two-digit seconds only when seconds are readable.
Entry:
5.31
